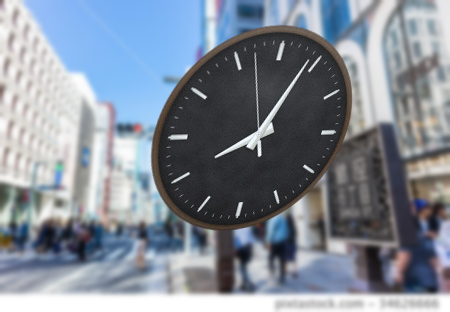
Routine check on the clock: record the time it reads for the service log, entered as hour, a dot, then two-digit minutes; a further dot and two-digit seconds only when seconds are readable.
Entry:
8.03.57
